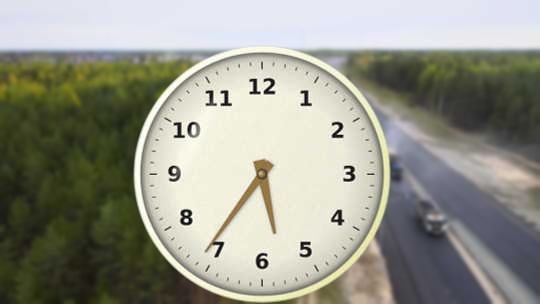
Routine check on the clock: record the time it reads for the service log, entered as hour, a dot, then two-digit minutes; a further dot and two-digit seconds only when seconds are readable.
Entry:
5.36
